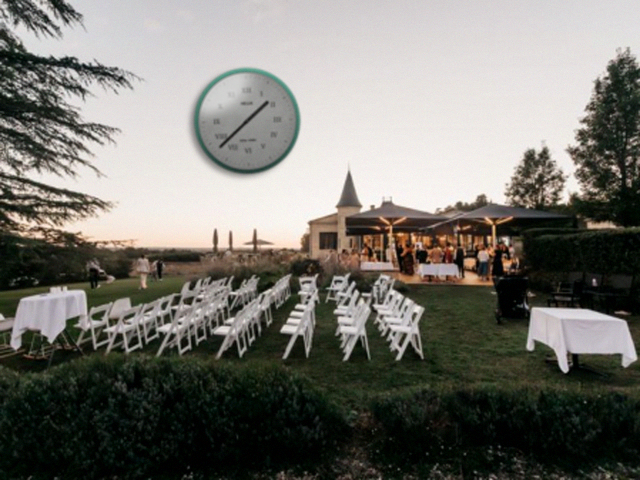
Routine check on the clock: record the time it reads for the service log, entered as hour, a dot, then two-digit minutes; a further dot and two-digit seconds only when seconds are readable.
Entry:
1.38
